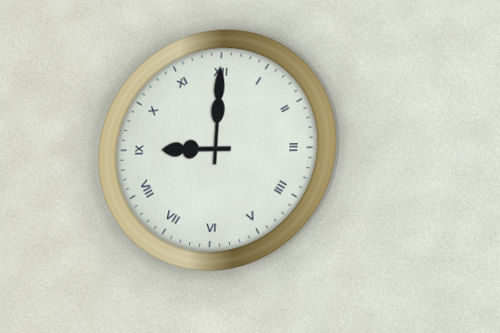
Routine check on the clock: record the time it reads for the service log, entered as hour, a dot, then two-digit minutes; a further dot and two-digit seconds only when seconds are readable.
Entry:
9.00
